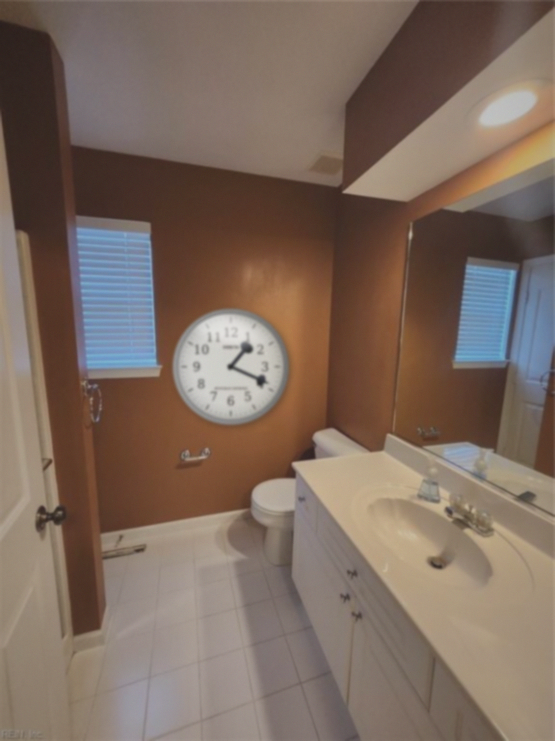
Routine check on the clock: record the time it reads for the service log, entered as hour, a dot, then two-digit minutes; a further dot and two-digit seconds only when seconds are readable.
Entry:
1.19
